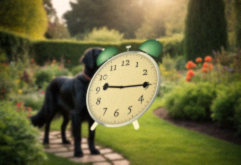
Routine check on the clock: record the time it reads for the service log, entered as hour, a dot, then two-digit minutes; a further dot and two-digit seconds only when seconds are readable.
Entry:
9.15
